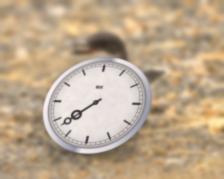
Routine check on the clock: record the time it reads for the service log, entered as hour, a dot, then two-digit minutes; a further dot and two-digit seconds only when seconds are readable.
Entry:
7.38
